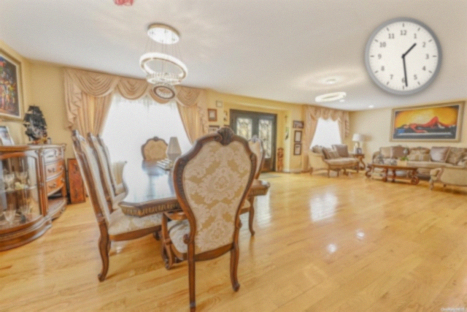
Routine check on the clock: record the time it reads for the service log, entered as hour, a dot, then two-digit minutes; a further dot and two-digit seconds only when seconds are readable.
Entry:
1.29
